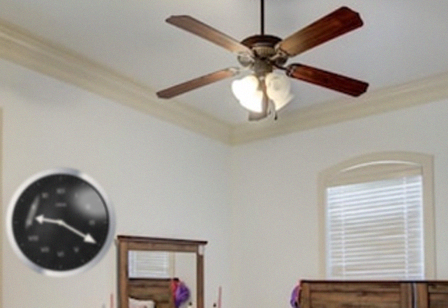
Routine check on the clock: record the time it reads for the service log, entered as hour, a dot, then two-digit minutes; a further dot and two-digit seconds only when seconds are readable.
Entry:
9.20
